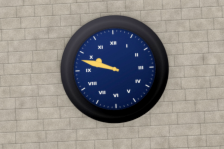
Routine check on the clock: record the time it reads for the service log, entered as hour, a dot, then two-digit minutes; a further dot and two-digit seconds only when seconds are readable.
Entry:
9.48
